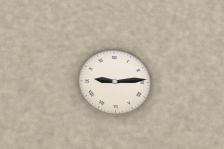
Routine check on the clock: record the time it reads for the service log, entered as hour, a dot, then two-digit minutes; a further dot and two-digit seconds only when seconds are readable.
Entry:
9.14
